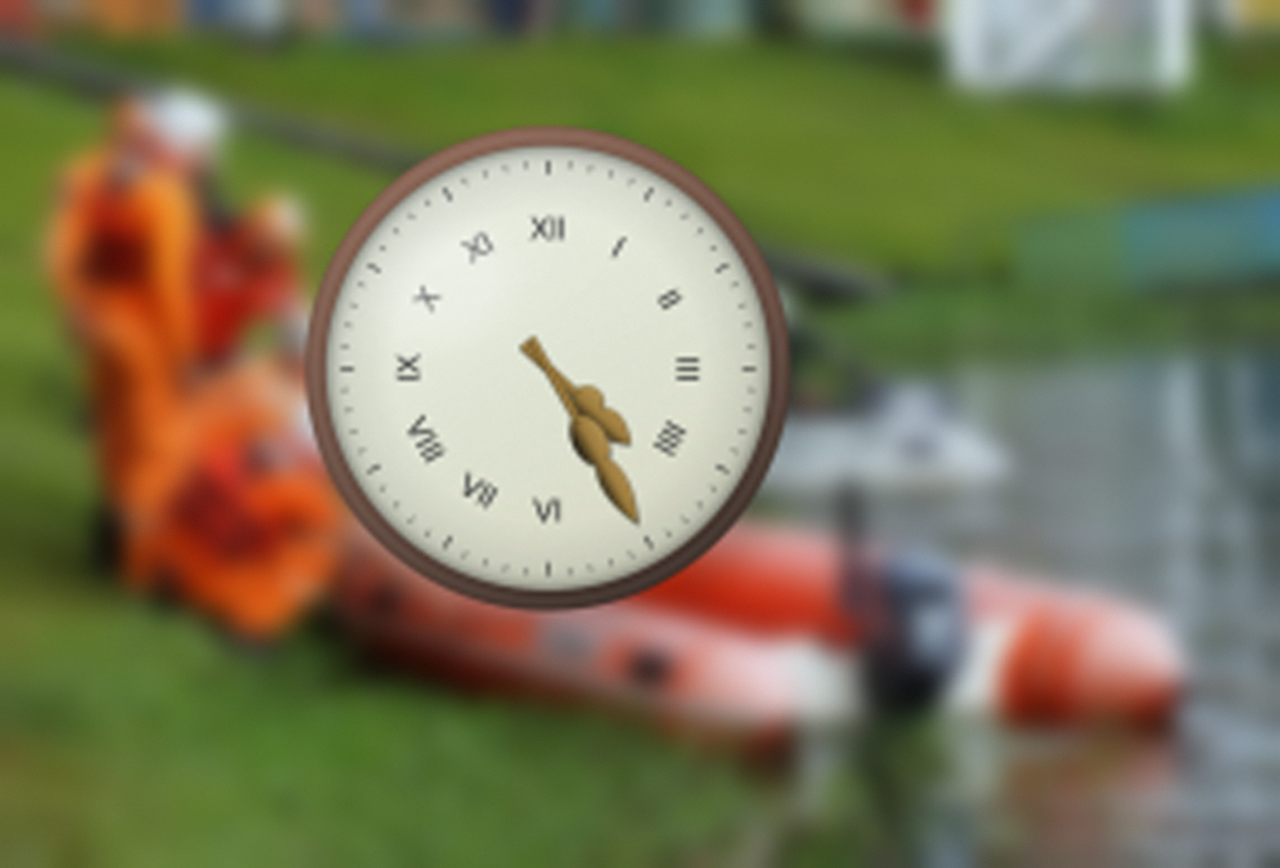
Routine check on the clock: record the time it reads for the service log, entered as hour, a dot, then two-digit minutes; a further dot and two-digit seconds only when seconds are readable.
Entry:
4.25
